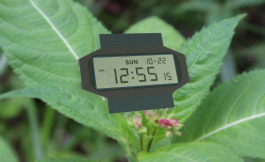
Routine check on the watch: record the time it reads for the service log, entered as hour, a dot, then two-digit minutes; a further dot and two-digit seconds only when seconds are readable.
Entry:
12.55.15
